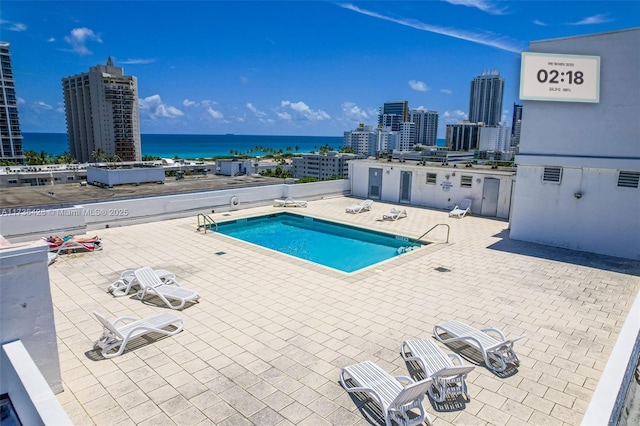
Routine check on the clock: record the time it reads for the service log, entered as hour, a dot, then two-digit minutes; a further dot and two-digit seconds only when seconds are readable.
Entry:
2.18
